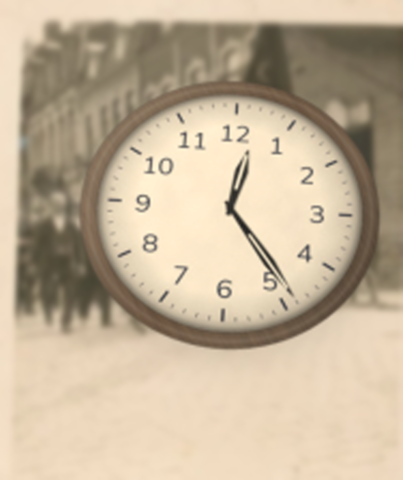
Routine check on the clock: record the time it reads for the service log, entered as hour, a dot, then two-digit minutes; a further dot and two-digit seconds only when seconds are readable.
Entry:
12.24
